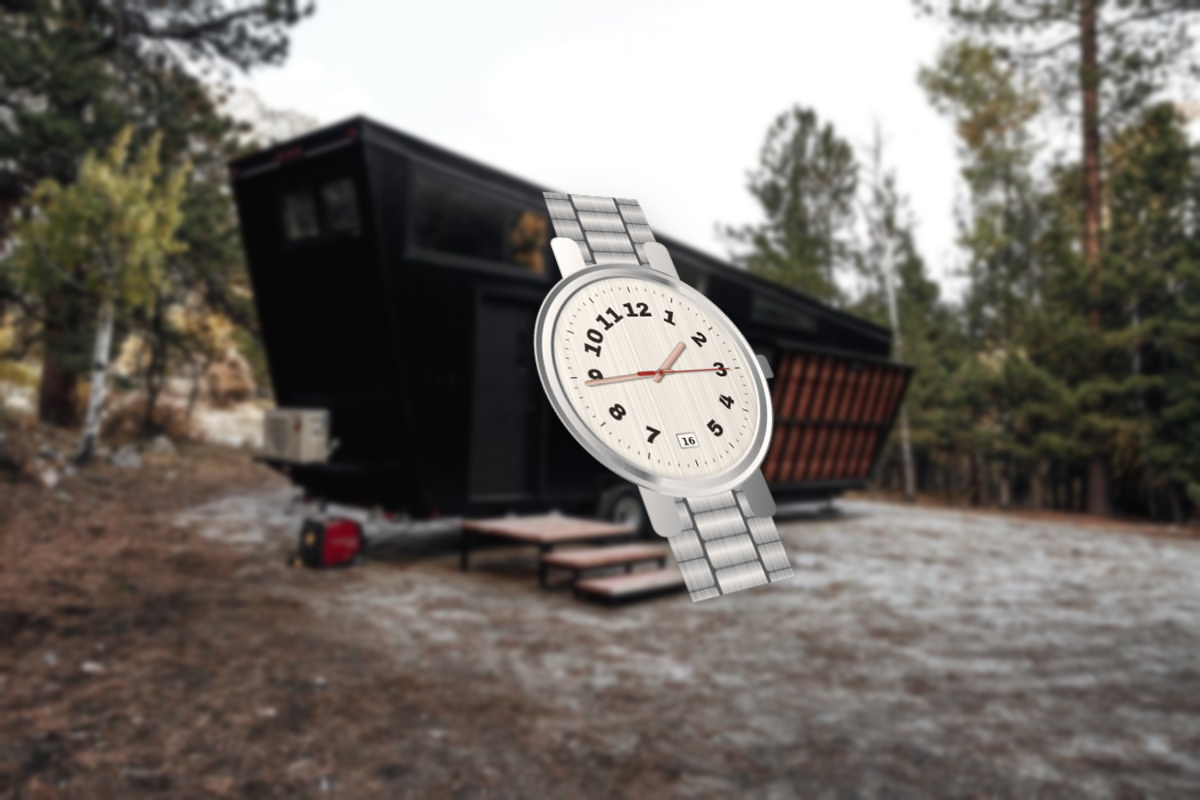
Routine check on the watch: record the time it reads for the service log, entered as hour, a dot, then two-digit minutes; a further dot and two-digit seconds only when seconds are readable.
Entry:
1.44.15
